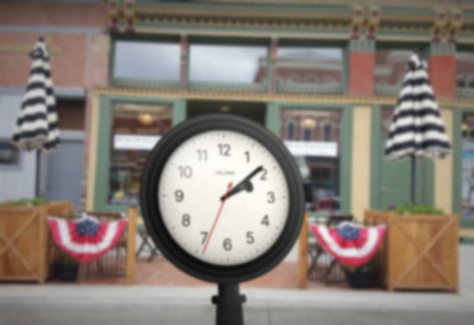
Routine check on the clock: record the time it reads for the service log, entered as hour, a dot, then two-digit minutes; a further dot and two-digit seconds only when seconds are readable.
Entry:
2.08.34
